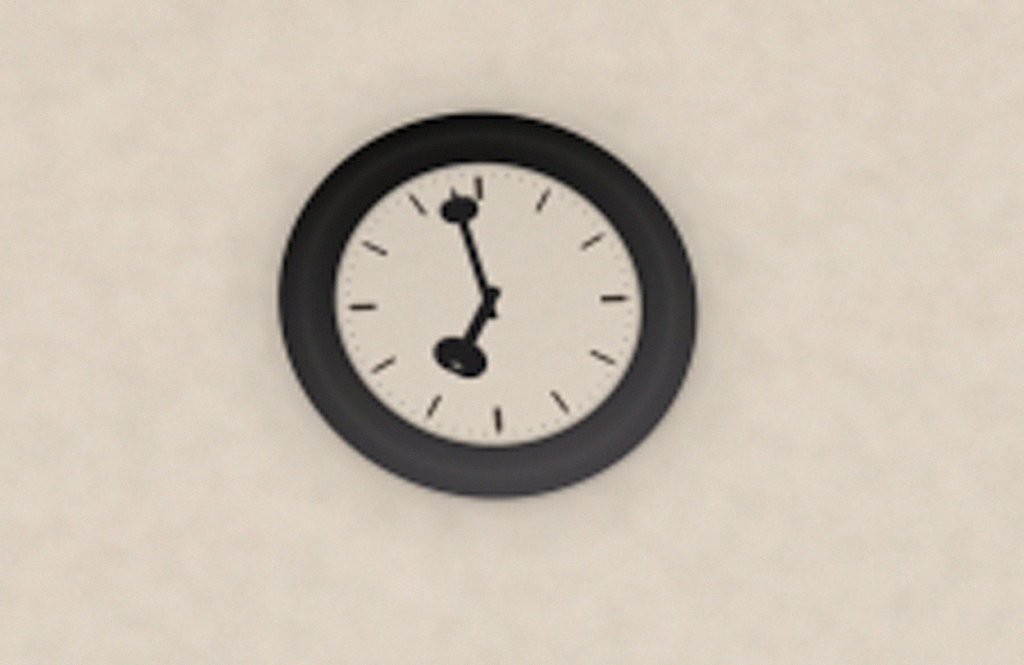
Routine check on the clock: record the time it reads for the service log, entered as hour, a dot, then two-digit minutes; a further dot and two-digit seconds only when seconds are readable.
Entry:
6.58
